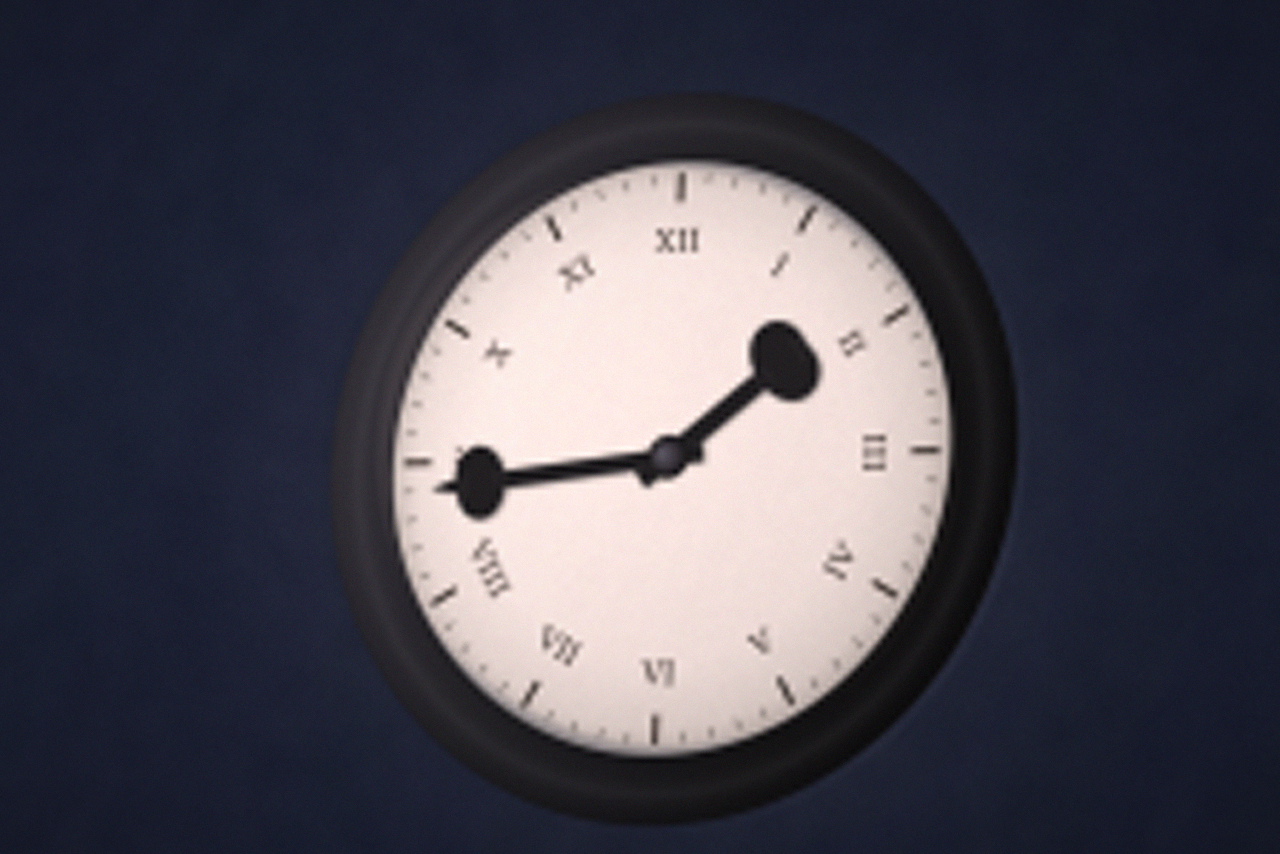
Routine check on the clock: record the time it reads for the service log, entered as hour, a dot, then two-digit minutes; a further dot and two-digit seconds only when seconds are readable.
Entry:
1.44
